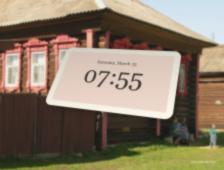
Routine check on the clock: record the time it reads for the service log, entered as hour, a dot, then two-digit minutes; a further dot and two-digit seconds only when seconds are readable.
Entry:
7.55
